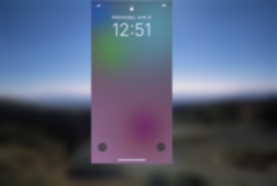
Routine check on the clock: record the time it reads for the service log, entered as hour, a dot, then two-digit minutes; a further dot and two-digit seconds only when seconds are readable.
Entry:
12.51
